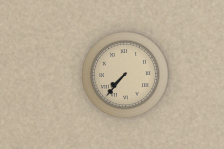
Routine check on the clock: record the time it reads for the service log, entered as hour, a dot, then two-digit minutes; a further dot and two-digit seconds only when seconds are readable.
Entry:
7.37
